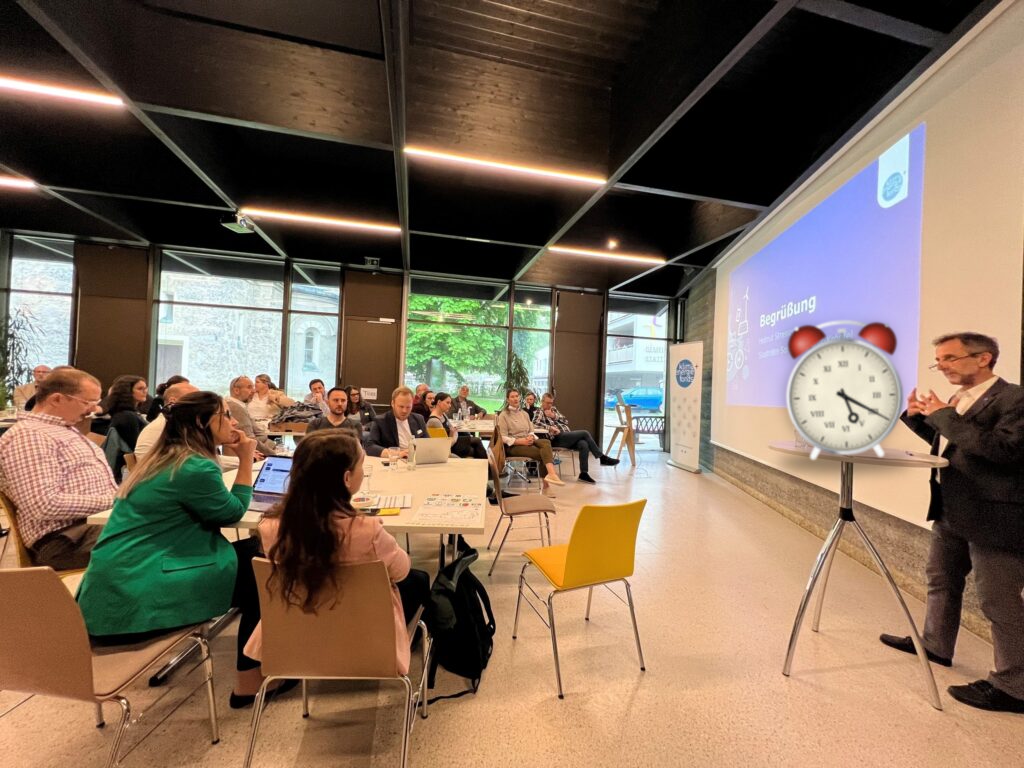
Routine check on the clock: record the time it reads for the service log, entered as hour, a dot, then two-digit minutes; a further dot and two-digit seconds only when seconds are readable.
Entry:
5.20
